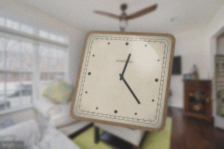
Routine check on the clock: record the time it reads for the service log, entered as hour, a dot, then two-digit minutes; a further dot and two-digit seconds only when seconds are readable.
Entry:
12.23
